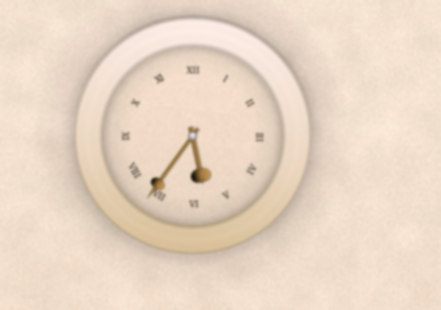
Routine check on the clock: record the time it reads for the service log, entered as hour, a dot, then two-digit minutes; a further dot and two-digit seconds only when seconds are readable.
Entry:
5.36
